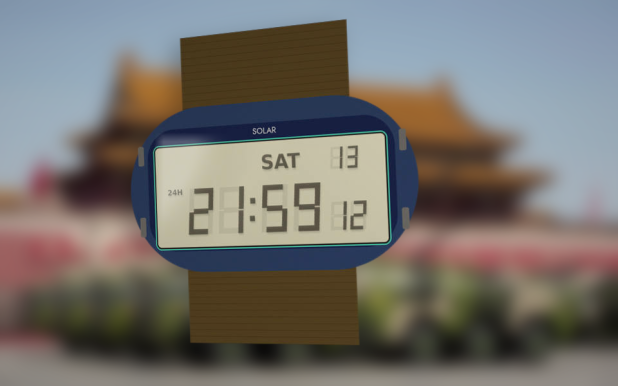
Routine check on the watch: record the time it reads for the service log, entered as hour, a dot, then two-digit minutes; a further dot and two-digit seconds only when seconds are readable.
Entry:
21.59.12
